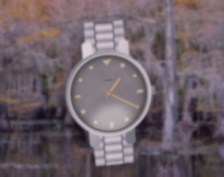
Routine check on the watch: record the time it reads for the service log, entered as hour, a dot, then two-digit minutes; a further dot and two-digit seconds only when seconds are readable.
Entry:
1.20
